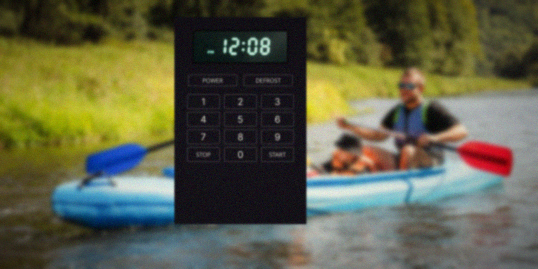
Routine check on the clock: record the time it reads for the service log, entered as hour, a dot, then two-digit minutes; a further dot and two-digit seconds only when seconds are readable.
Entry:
12.08
